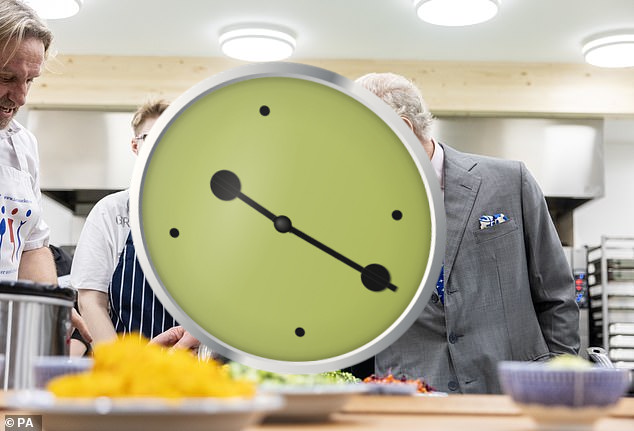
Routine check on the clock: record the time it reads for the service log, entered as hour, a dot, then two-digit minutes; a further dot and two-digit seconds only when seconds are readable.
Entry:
10.21
